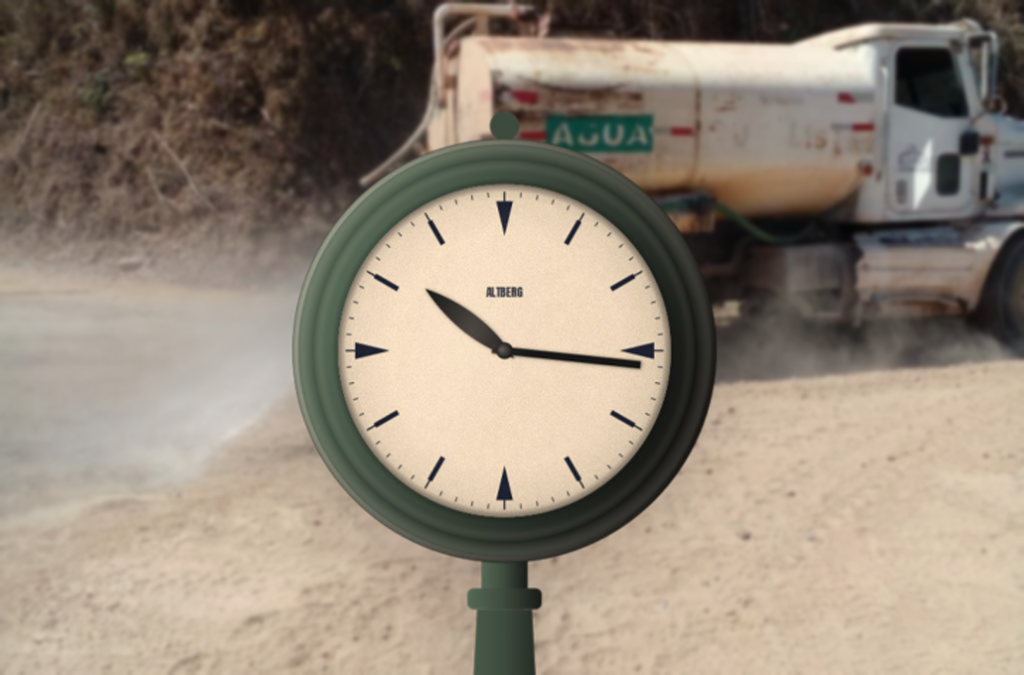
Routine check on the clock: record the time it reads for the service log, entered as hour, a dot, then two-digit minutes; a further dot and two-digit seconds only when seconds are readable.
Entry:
10.16
